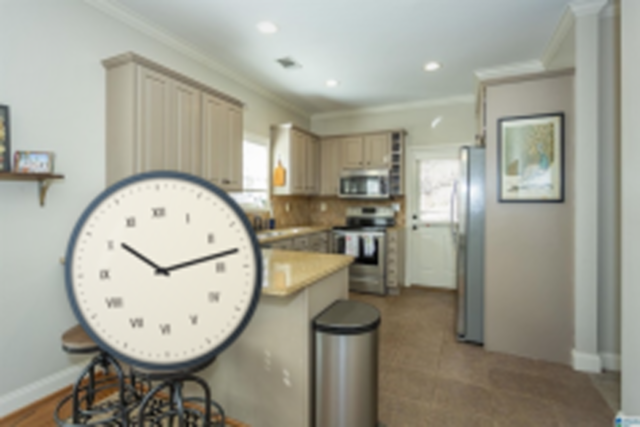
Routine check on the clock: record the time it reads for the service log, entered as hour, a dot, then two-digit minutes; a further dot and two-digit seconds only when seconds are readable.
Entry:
10.13
